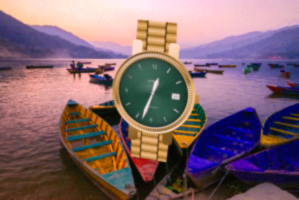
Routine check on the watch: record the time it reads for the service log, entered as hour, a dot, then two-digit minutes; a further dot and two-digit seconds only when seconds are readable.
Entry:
12.33
